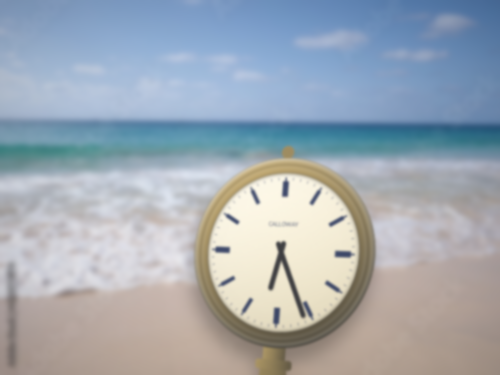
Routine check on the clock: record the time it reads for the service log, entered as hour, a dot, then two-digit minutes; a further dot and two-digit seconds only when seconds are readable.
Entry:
6.26
